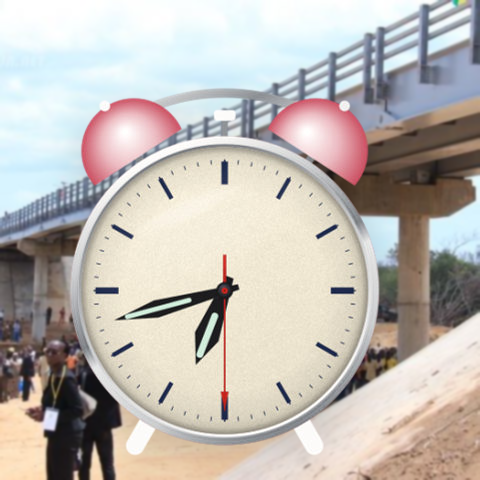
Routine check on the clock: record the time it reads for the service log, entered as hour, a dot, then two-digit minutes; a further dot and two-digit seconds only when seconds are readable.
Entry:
6.42.30
